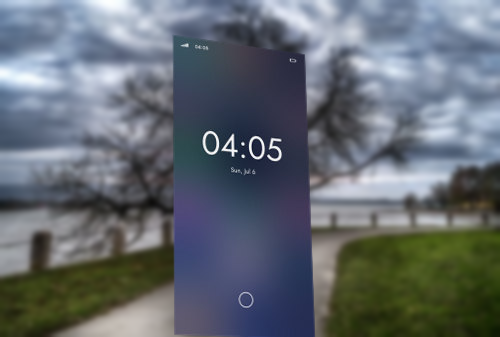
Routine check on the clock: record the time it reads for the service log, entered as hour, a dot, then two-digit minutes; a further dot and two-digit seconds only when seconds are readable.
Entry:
4.05
